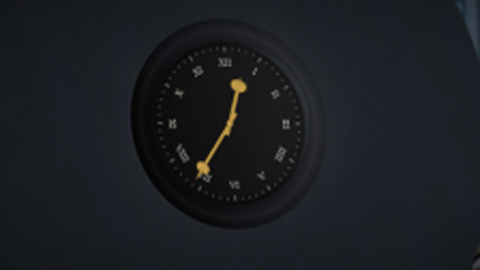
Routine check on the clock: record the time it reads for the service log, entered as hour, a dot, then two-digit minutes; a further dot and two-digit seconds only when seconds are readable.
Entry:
12.36
